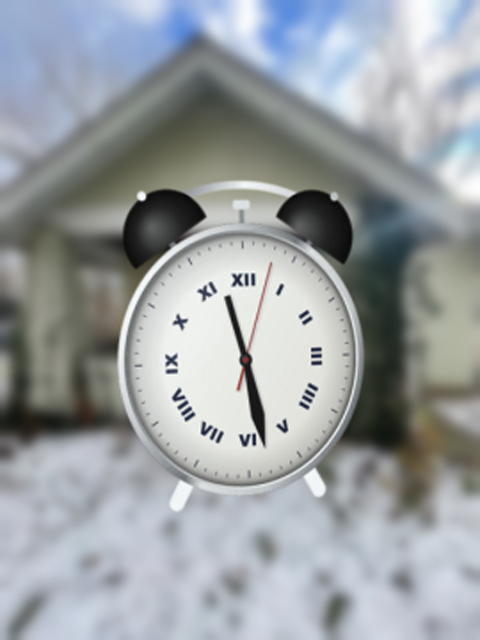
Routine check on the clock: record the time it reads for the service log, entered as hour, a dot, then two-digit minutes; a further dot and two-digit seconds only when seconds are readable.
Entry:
11.28.03
